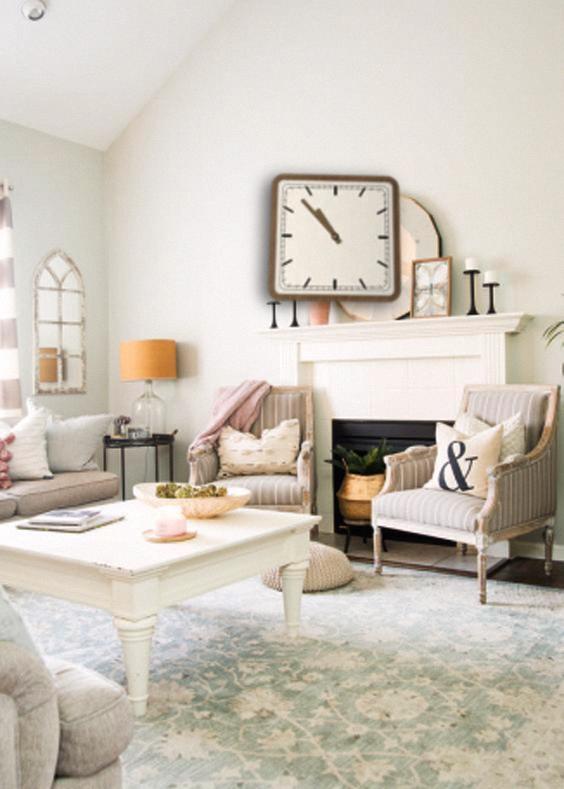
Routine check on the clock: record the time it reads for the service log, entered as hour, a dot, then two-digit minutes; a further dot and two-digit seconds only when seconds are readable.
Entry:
10.53
